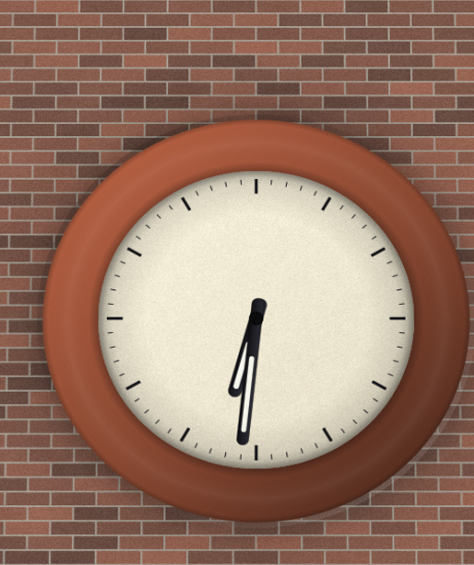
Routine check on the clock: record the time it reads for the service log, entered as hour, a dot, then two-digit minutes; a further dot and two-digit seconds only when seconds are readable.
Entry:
6.31
